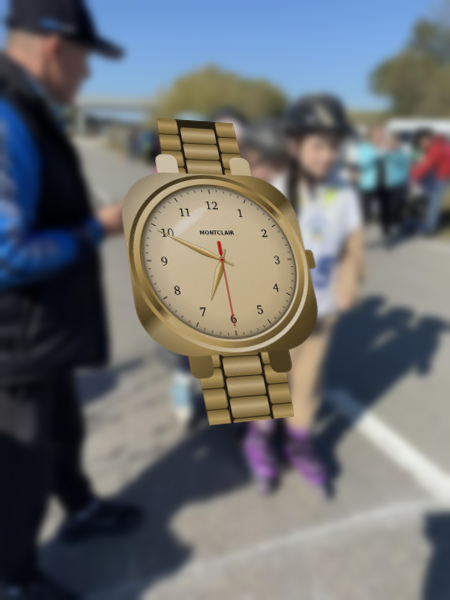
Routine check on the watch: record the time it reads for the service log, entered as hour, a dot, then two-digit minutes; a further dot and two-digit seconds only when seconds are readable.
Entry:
6.49.30
